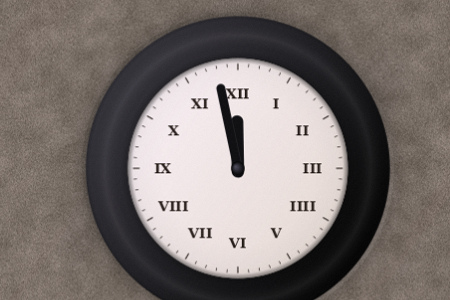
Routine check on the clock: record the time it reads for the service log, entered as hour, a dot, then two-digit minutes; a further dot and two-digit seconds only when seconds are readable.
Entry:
11.58
